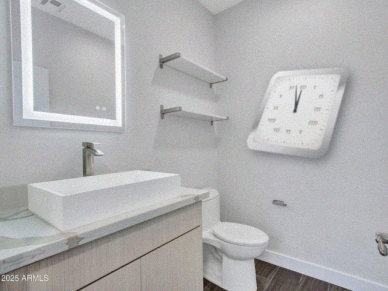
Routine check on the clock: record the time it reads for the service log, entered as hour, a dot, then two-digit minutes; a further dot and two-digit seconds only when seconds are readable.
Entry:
11.57
